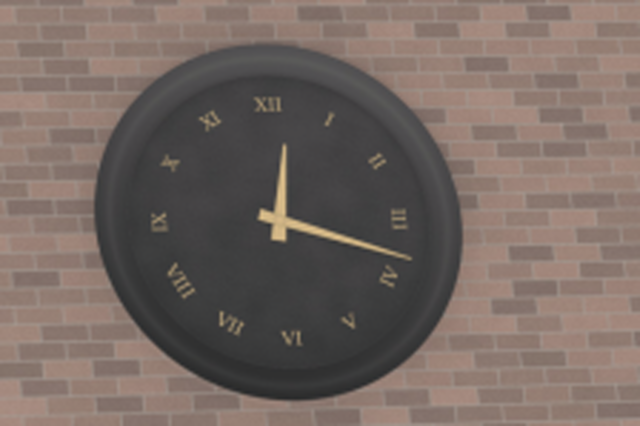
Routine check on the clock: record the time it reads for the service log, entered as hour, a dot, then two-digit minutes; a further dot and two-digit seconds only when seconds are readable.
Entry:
12.18
